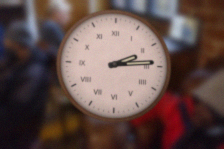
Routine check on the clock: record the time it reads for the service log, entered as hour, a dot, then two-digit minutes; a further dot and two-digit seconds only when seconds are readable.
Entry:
2.14
